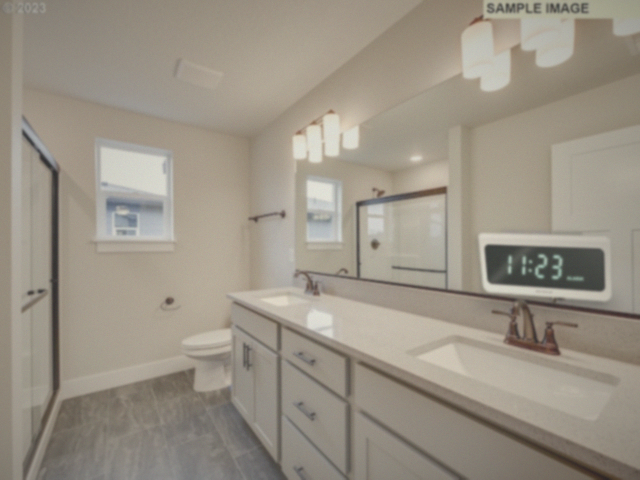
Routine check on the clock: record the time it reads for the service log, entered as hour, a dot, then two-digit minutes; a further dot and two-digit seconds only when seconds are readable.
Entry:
11.23
